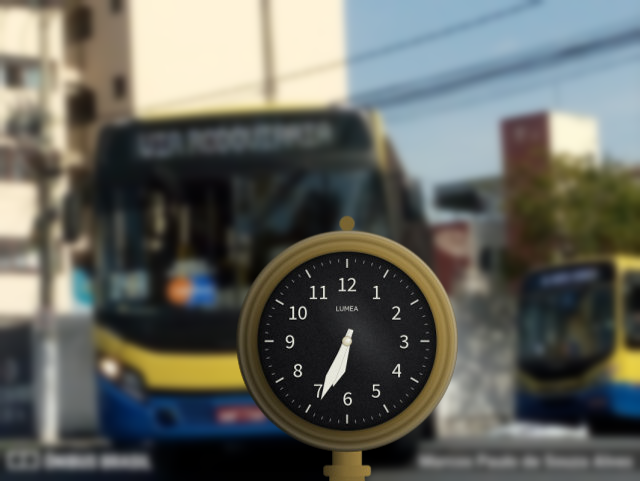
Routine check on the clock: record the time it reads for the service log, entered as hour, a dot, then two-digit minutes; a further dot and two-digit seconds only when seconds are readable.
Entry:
6.34
